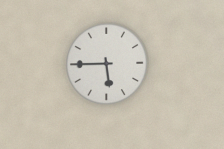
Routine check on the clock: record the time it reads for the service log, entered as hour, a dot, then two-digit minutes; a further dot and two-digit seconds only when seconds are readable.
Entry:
5.45
